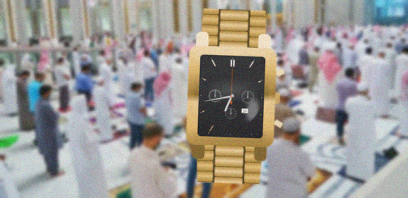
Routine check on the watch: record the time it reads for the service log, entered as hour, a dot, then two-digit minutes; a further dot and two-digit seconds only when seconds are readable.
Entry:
6.43
